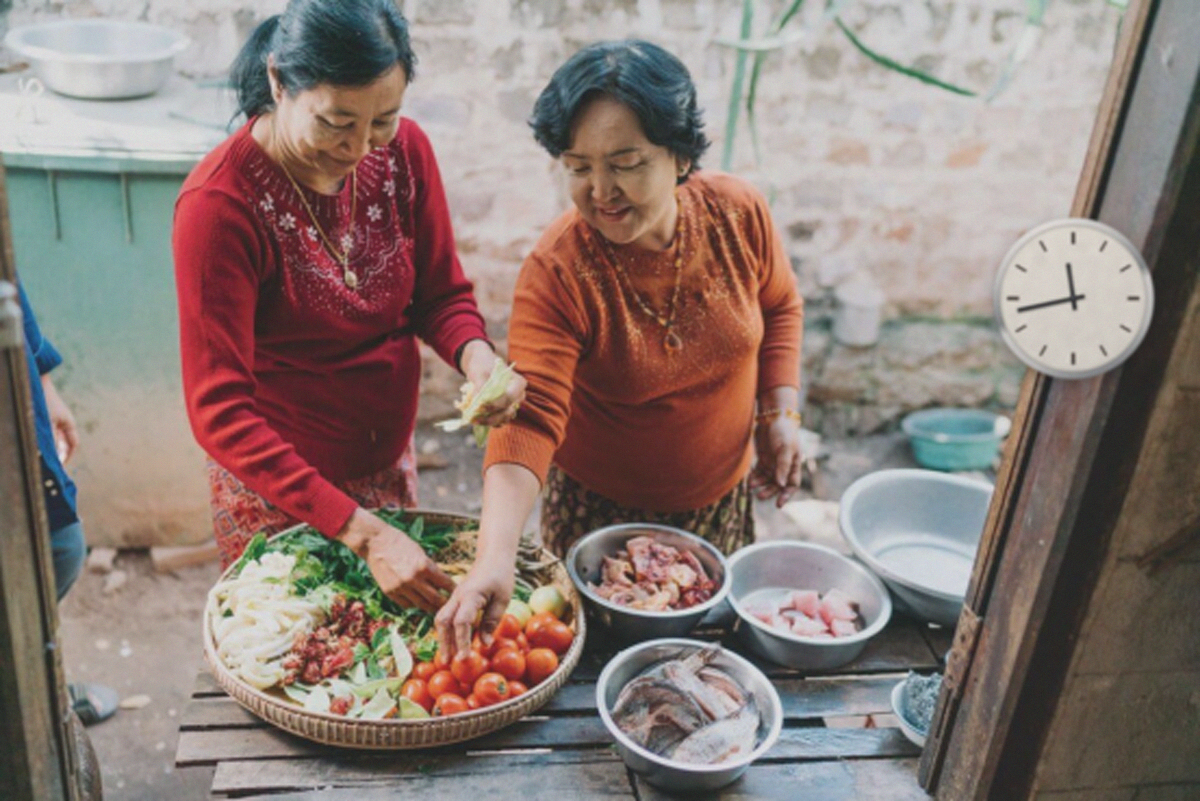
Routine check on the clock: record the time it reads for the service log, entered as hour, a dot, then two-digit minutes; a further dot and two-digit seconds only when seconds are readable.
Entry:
11.43
